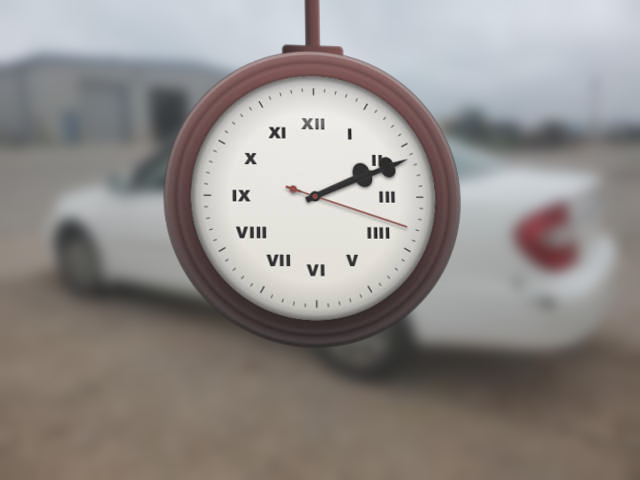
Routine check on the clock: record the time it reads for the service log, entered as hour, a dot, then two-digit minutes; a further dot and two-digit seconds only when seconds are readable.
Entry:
2.11.18
